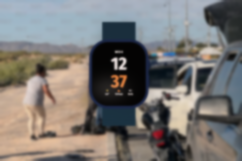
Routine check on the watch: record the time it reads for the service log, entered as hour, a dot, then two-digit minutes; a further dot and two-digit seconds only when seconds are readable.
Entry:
12.37
